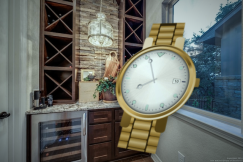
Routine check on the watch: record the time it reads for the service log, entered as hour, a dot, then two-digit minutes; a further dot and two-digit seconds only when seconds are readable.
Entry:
7.56
